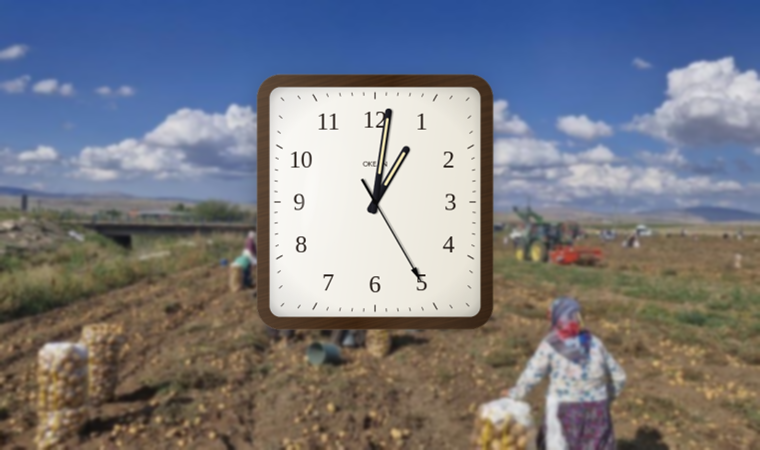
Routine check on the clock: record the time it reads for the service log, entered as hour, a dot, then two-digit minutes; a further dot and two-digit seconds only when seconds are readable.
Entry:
1.01.25
